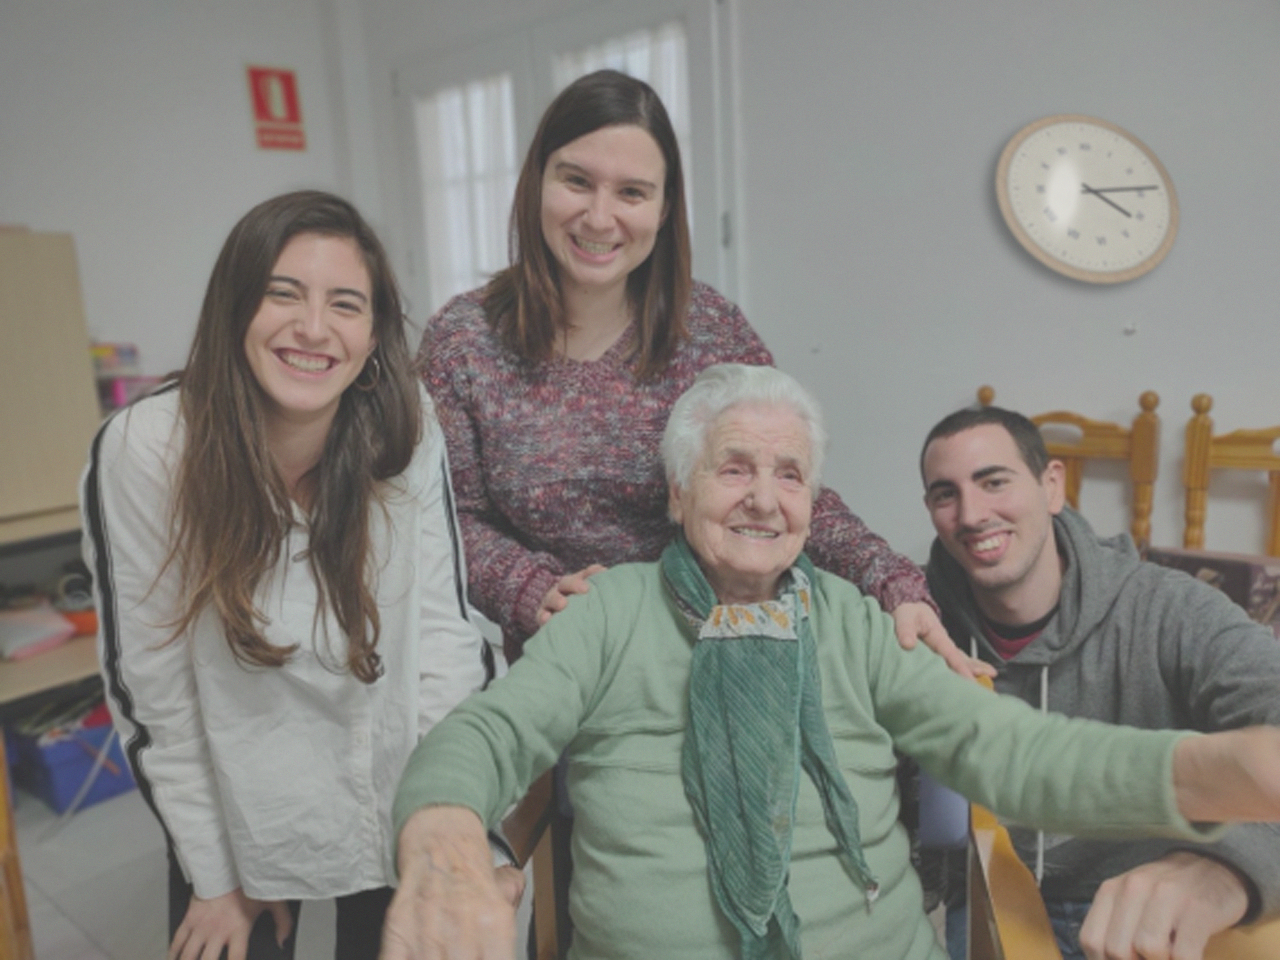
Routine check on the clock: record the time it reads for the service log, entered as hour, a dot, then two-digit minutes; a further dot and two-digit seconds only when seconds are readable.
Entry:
4.14
